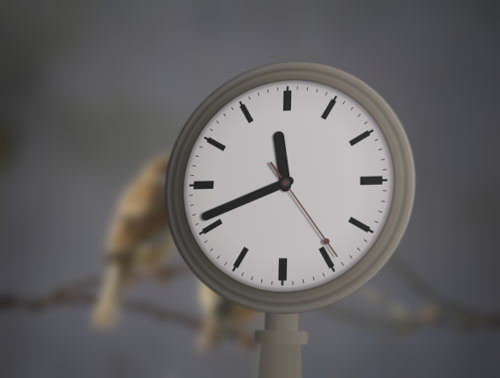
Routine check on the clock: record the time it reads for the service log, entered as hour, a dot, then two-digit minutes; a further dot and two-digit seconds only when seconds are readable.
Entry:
11.41.24
